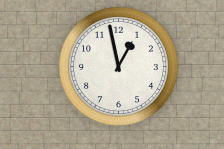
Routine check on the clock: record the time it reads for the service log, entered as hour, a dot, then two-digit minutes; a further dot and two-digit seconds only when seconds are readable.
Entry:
12.58
